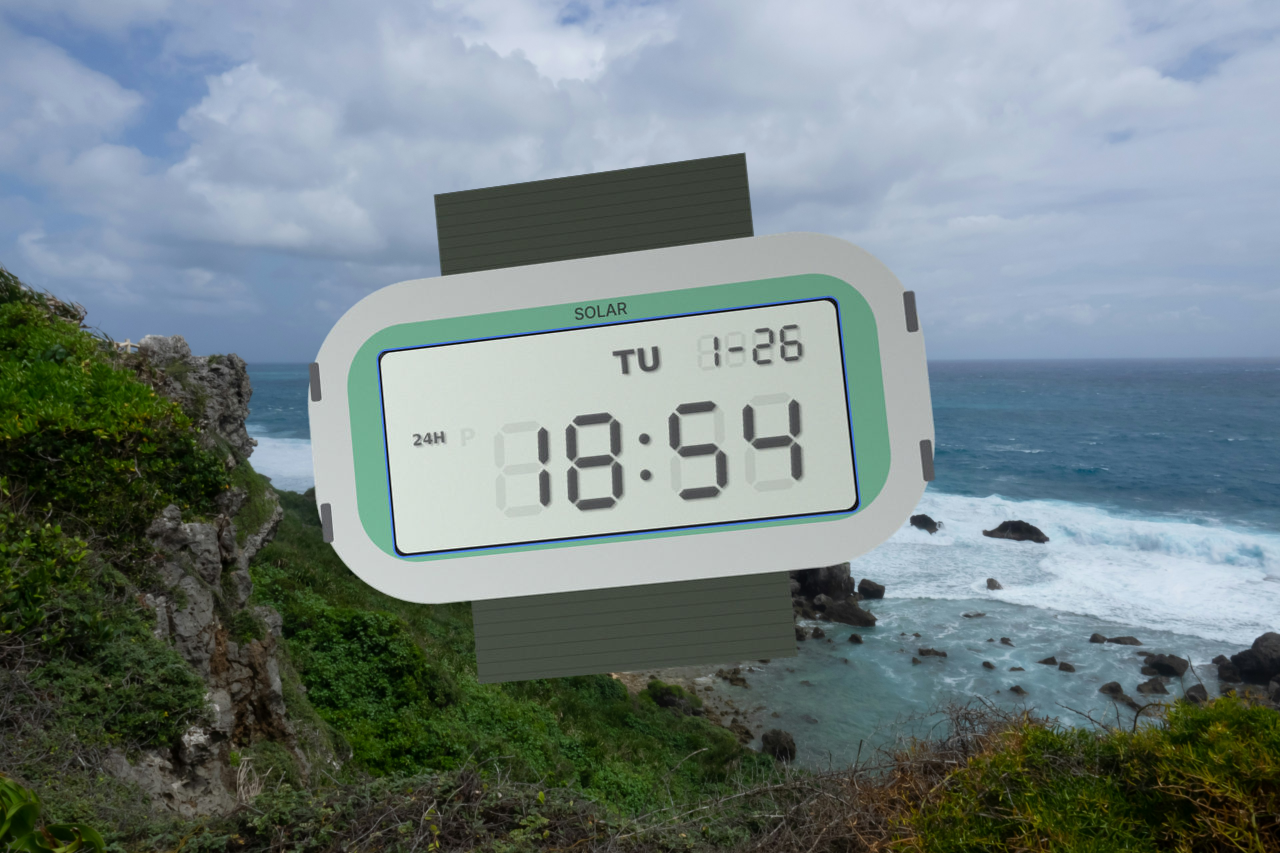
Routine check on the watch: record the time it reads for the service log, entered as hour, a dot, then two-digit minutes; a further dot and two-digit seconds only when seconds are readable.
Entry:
18.54
